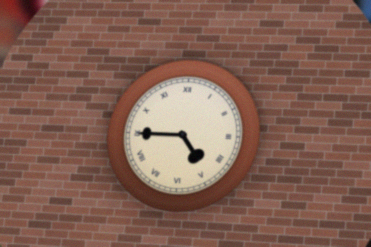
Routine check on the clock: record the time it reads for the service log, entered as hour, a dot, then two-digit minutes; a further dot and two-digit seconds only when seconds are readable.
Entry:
4.45
